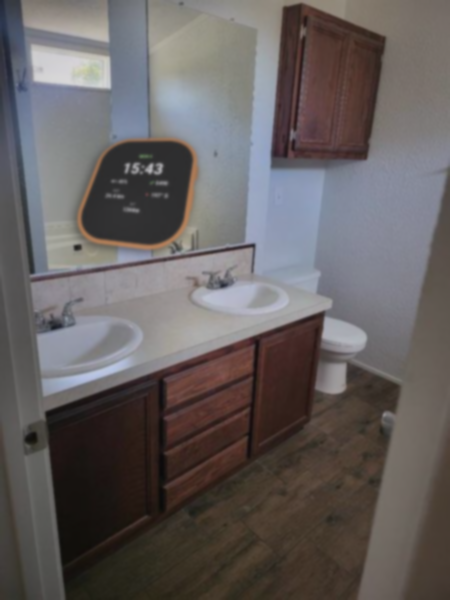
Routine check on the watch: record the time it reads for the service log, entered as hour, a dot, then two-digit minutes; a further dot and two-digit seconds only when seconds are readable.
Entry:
15.43
